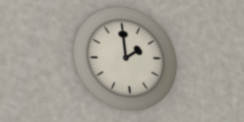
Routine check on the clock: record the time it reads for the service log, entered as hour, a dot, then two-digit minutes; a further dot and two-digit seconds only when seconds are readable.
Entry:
2.00
